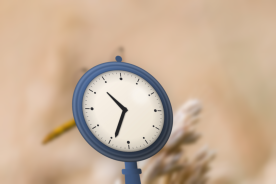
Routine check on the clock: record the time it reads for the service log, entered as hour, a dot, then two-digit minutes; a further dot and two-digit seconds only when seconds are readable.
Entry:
10.34
